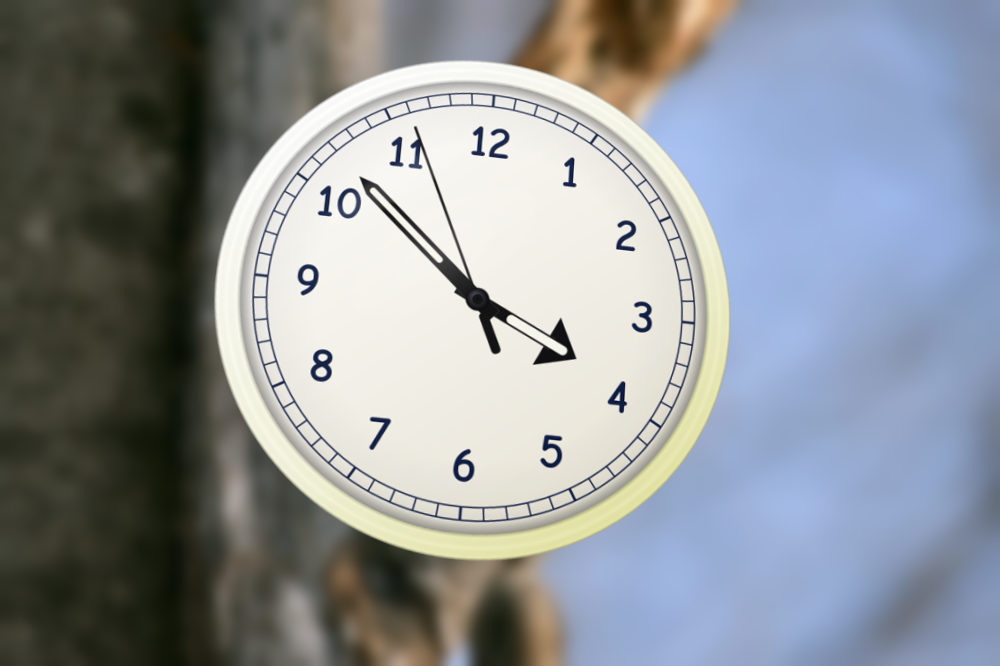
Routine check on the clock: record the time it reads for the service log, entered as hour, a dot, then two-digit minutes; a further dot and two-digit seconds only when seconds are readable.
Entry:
3.51.56
